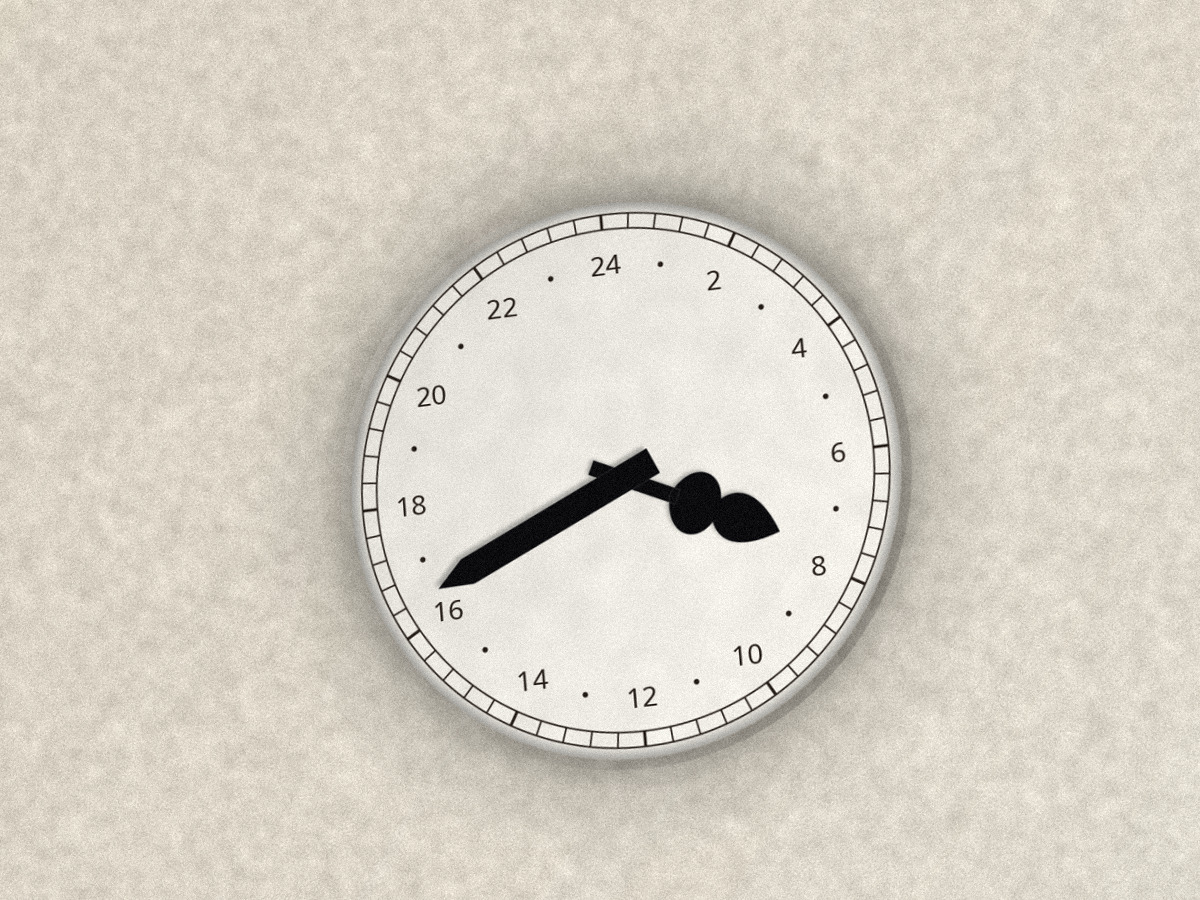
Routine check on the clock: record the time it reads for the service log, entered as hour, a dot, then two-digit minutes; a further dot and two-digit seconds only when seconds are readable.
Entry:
7.41
